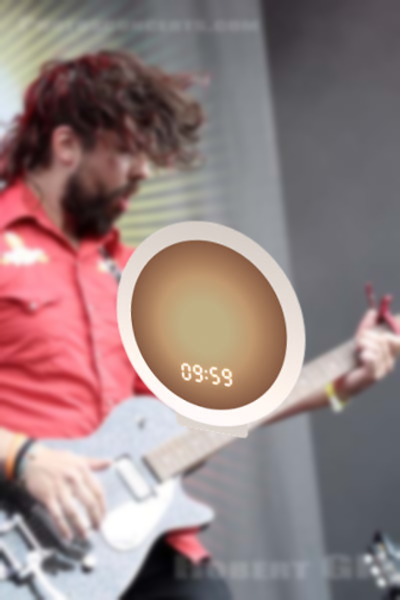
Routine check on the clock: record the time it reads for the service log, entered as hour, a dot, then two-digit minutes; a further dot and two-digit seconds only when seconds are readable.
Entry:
9.59
